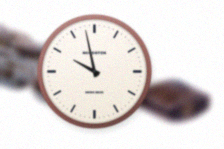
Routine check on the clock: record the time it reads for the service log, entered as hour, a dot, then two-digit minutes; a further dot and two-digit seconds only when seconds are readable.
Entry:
9.58
